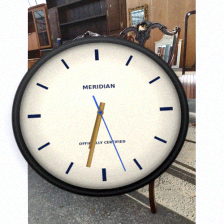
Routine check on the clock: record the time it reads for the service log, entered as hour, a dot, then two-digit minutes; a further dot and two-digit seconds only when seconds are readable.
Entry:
6.32.27
